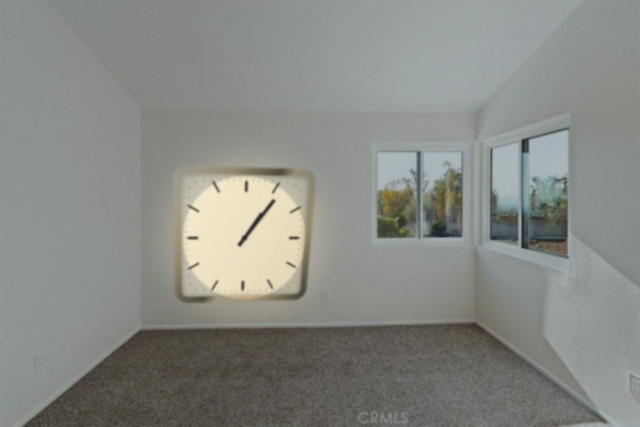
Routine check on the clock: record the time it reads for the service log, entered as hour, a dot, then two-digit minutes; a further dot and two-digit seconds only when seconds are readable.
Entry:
1.06
